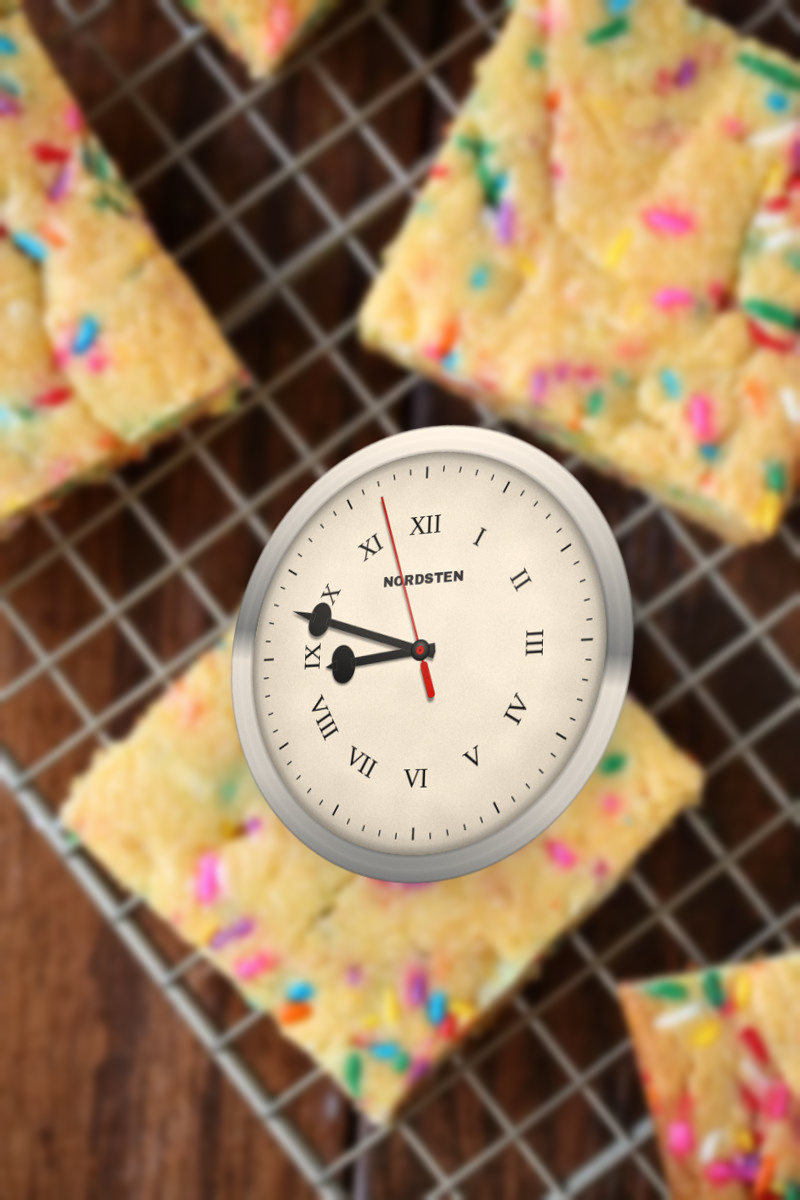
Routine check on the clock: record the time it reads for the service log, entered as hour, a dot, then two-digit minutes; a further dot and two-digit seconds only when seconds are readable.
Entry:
8.47.57
